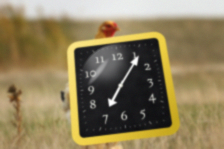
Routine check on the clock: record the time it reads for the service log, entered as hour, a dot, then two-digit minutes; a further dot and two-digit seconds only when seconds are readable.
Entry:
7.06
